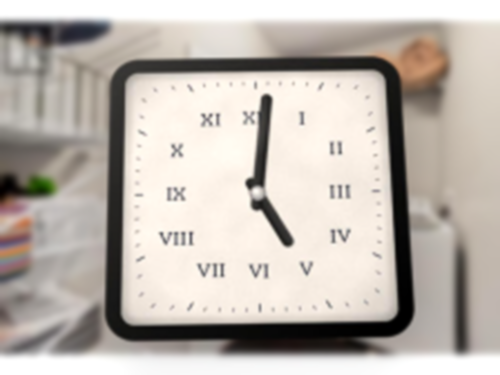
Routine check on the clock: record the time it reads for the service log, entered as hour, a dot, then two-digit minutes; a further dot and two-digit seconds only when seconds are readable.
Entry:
5.01
